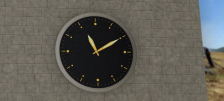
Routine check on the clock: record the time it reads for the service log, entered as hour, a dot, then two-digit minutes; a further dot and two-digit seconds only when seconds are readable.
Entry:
11.10
